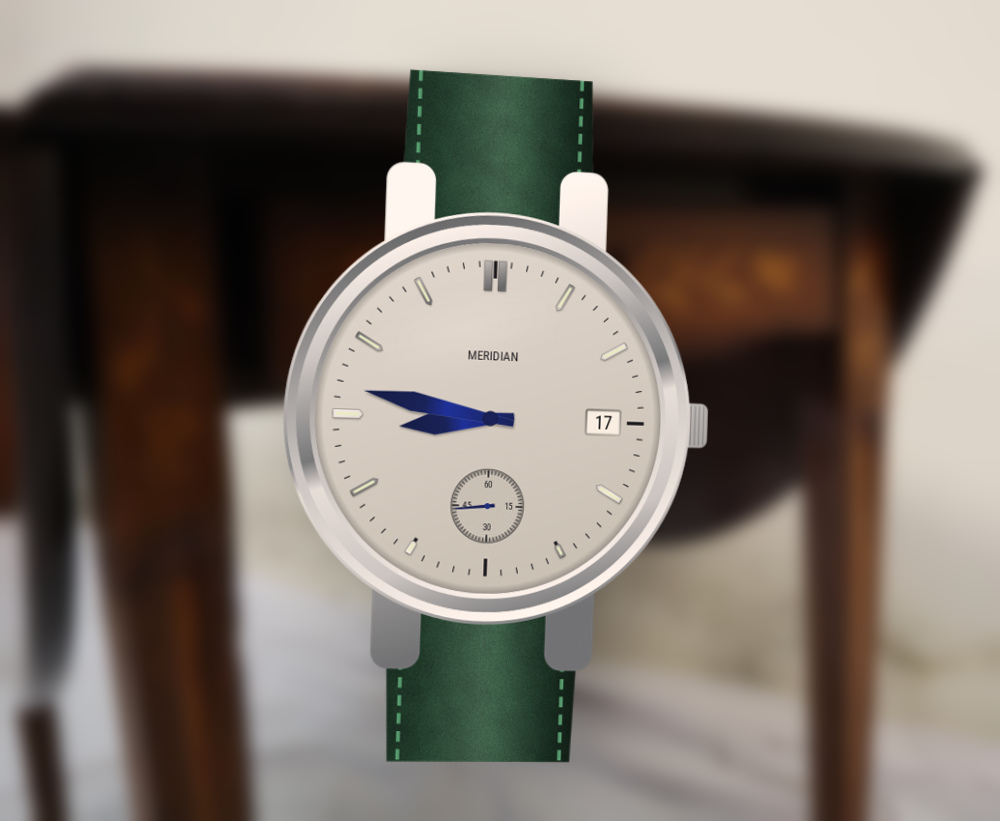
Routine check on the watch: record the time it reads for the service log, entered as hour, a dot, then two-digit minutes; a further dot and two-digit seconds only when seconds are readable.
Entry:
8.46.44
